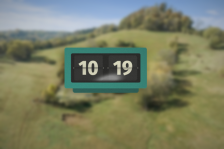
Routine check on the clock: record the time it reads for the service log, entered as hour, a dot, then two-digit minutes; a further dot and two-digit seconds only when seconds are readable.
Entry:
10.19
